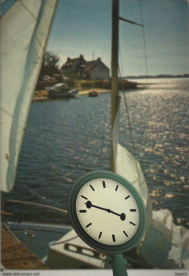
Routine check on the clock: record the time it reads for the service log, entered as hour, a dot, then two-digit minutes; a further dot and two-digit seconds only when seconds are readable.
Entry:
3.48
